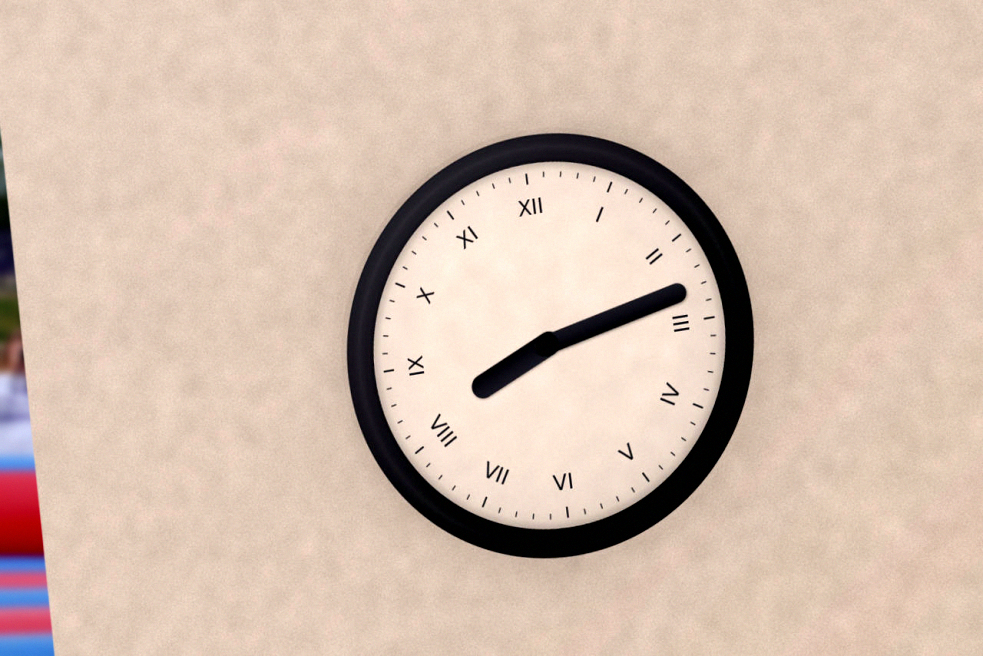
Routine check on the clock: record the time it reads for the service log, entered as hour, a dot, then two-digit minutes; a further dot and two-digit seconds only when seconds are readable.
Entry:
8.13
